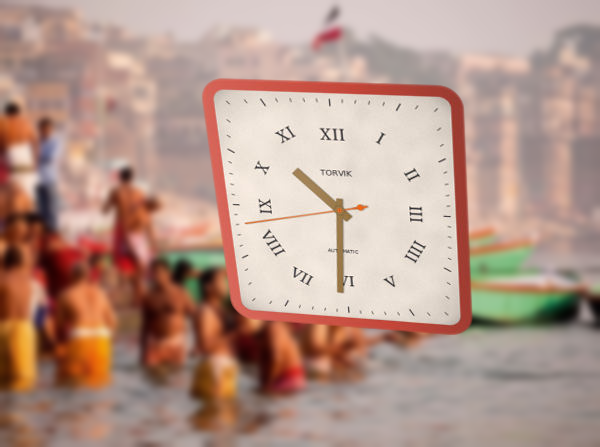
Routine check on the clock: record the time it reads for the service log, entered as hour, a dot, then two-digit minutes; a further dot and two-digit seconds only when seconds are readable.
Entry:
10.30.43
